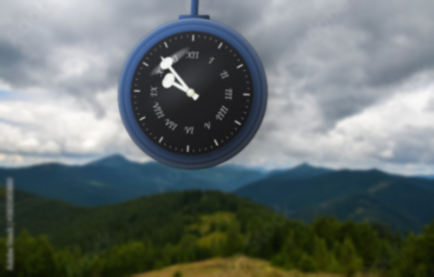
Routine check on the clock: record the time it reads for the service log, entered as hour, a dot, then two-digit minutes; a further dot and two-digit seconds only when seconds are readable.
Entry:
9.53
